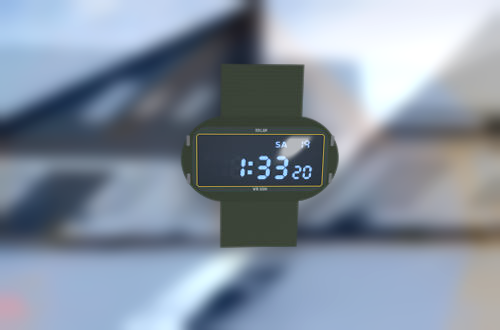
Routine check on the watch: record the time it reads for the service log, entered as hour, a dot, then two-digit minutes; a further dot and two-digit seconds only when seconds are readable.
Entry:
1.33.20
